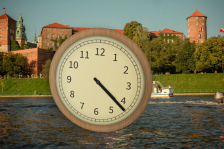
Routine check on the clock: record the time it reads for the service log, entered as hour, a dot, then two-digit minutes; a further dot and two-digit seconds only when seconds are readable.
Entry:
4.22
